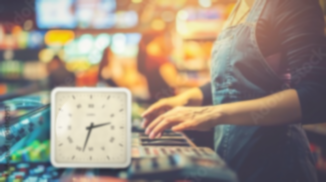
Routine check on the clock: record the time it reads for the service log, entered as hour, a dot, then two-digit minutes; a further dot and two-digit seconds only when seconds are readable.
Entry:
2.33
